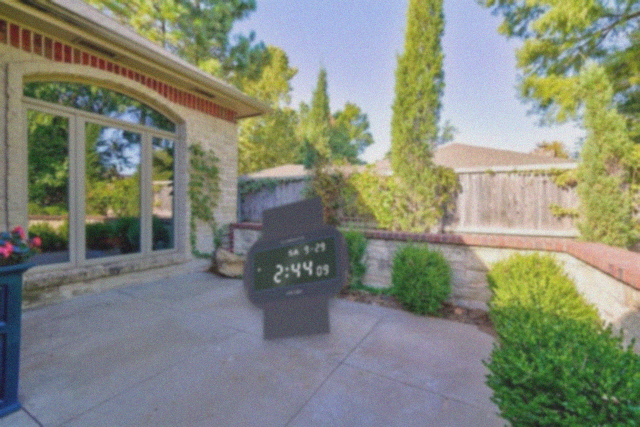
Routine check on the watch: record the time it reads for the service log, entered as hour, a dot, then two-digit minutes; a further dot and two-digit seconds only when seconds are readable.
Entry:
2.44
